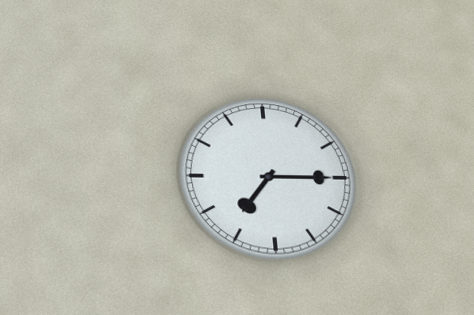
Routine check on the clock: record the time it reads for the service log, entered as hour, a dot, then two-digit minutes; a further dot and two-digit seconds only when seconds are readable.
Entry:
7.15
